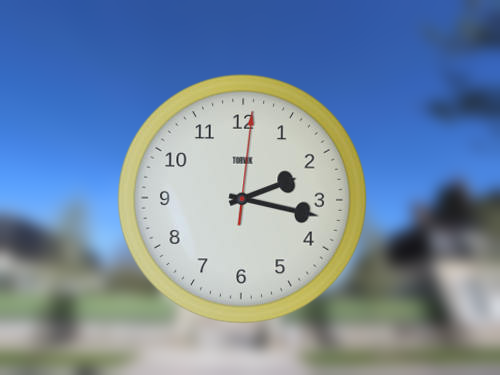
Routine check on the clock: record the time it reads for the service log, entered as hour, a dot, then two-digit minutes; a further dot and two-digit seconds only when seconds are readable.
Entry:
2.17.01
